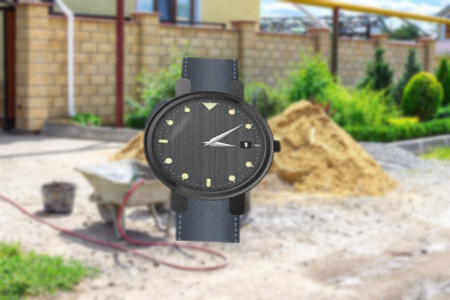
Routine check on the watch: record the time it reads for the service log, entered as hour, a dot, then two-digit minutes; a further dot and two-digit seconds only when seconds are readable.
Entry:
3.09
